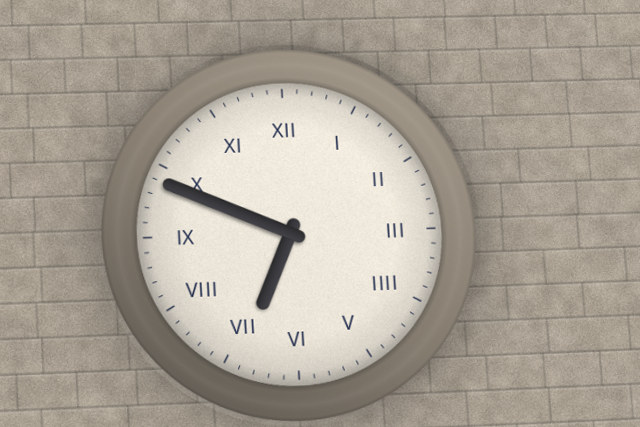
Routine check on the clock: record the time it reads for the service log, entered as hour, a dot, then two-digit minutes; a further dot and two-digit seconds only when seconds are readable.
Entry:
6.49
